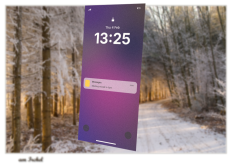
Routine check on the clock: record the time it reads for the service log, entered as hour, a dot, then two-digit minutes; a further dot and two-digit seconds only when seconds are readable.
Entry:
13.25
